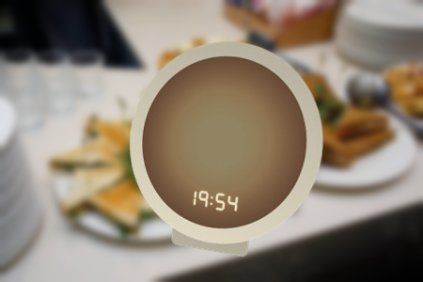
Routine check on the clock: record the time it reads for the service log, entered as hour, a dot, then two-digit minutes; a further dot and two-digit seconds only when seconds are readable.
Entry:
19.54
